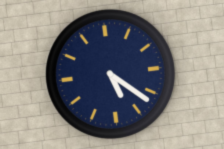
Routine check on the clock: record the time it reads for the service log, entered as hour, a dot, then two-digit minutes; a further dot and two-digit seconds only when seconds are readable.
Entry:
5.22
